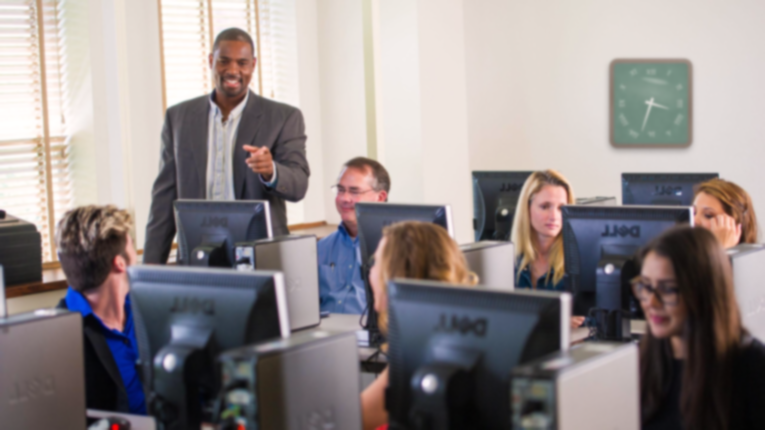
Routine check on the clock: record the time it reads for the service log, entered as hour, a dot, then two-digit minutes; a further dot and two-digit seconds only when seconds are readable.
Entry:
3.33
